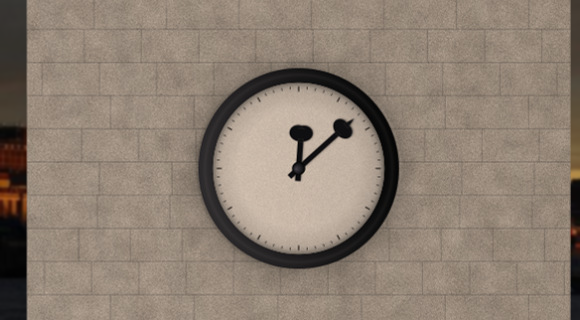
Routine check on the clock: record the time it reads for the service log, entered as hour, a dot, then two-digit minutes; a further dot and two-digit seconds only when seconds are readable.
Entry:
12.08
